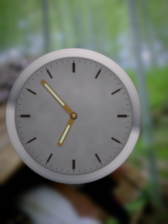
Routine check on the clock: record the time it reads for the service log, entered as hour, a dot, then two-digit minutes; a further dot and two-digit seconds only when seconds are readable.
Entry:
6.53
